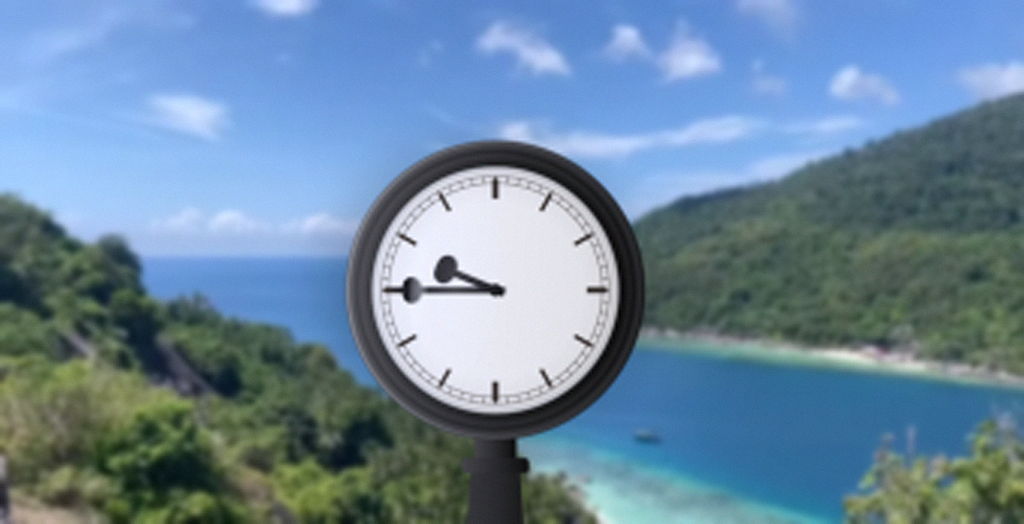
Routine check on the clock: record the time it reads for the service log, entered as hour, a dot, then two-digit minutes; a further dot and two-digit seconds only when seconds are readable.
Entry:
9.45
